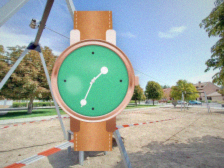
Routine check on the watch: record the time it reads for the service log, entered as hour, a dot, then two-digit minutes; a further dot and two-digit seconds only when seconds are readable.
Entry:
1.34
